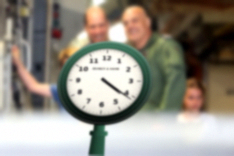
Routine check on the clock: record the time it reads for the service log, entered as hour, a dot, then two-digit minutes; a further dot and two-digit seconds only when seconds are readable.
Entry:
4.21
